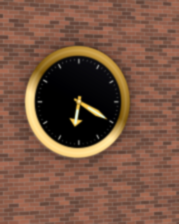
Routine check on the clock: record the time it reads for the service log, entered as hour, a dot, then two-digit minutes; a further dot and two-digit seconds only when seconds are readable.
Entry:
6.20
